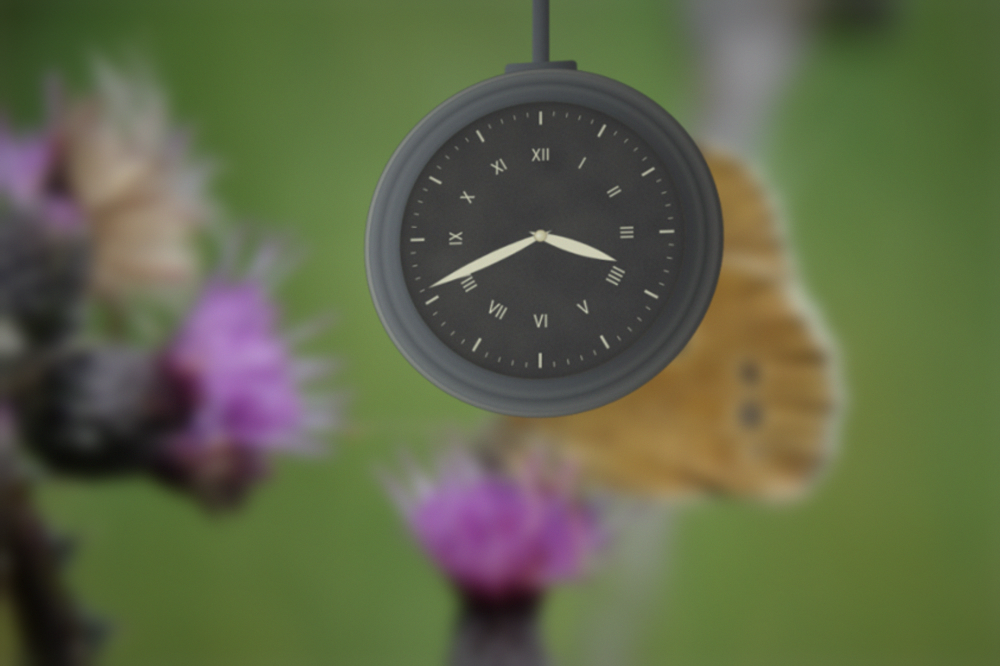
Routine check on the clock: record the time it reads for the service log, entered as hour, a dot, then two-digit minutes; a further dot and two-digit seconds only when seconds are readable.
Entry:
3.41
